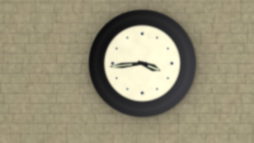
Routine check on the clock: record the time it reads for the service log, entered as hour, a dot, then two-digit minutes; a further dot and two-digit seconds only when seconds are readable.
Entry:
3.44
